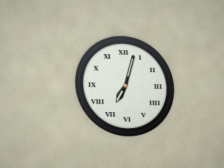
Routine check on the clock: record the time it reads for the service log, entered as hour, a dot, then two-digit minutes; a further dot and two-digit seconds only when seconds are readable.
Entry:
7.03
